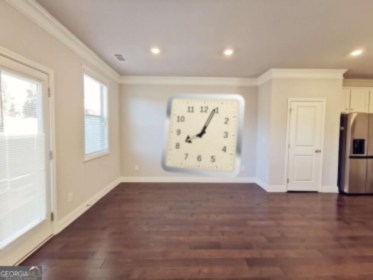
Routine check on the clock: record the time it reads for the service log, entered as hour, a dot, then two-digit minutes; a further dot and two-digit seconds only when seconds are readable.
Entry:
8.04
